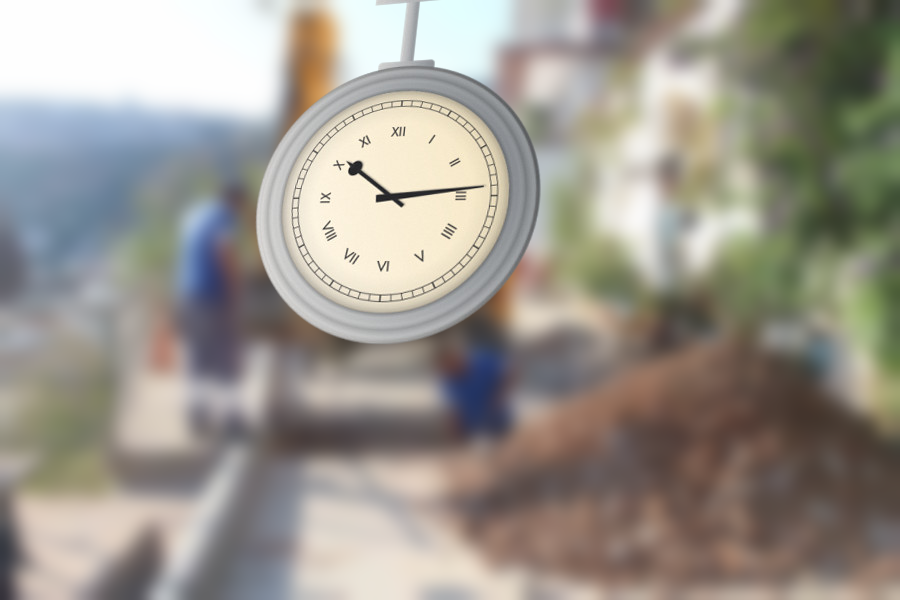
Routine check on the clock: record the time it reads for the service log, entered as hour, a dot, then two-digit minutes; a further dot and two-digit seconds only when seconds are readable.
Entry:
10.14
